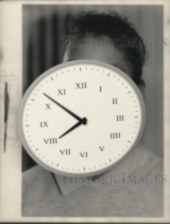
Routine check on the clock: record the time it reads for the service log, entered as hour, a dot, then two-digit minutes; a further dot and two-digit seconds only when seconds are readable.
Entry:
7.52
